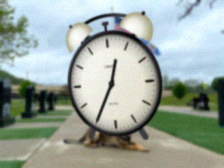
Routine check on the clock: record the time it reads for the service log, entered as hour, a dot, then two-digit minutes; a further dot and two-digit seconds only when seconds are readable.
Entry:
12.35
